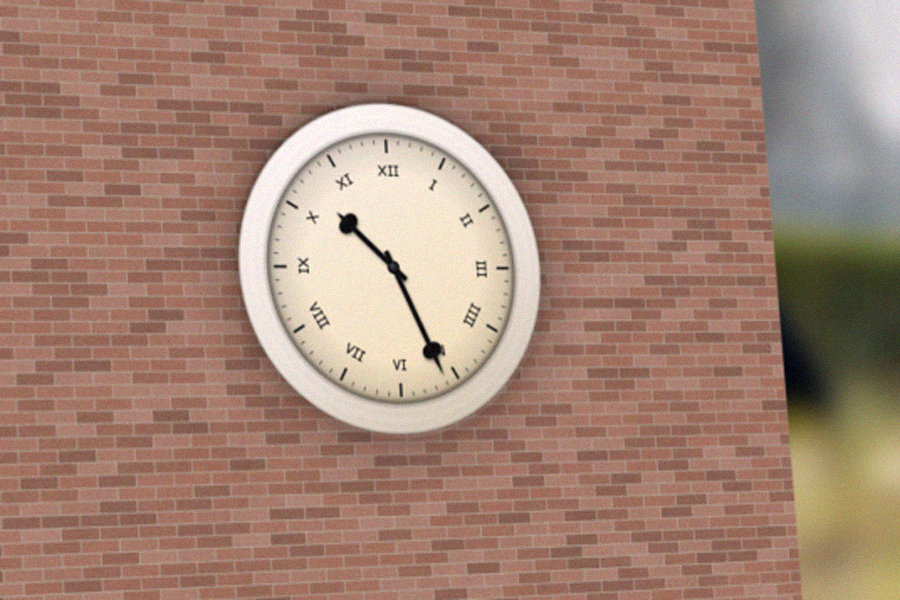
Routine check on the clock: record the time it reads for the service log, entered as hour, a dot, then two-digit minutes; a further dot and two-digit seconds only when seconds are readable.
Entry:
10.26
